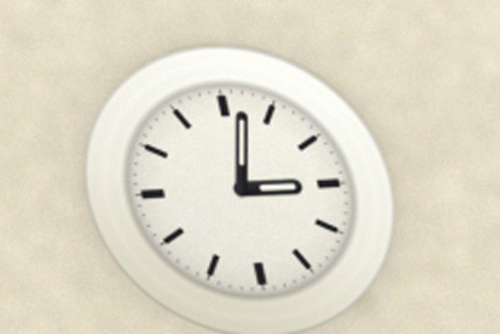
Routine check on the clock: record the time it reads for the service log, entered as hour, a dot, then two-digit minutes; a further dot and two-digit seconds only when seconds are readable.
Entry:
3.02
